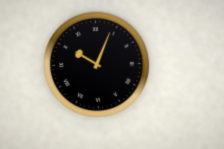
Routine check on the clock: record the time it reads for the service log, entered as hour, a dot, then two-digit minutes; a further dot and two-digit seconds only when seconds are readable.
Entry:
10.04
